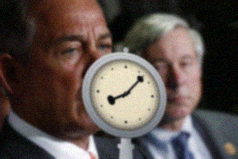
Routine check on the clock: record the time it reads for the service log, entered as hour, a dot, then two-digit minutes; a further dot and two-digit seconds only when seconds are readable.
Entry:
8.07
